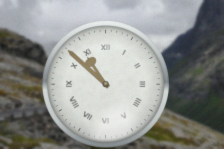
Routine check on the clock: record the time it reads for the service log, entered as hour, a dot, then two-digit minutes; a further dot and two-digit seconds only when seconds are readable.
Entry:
10.52
